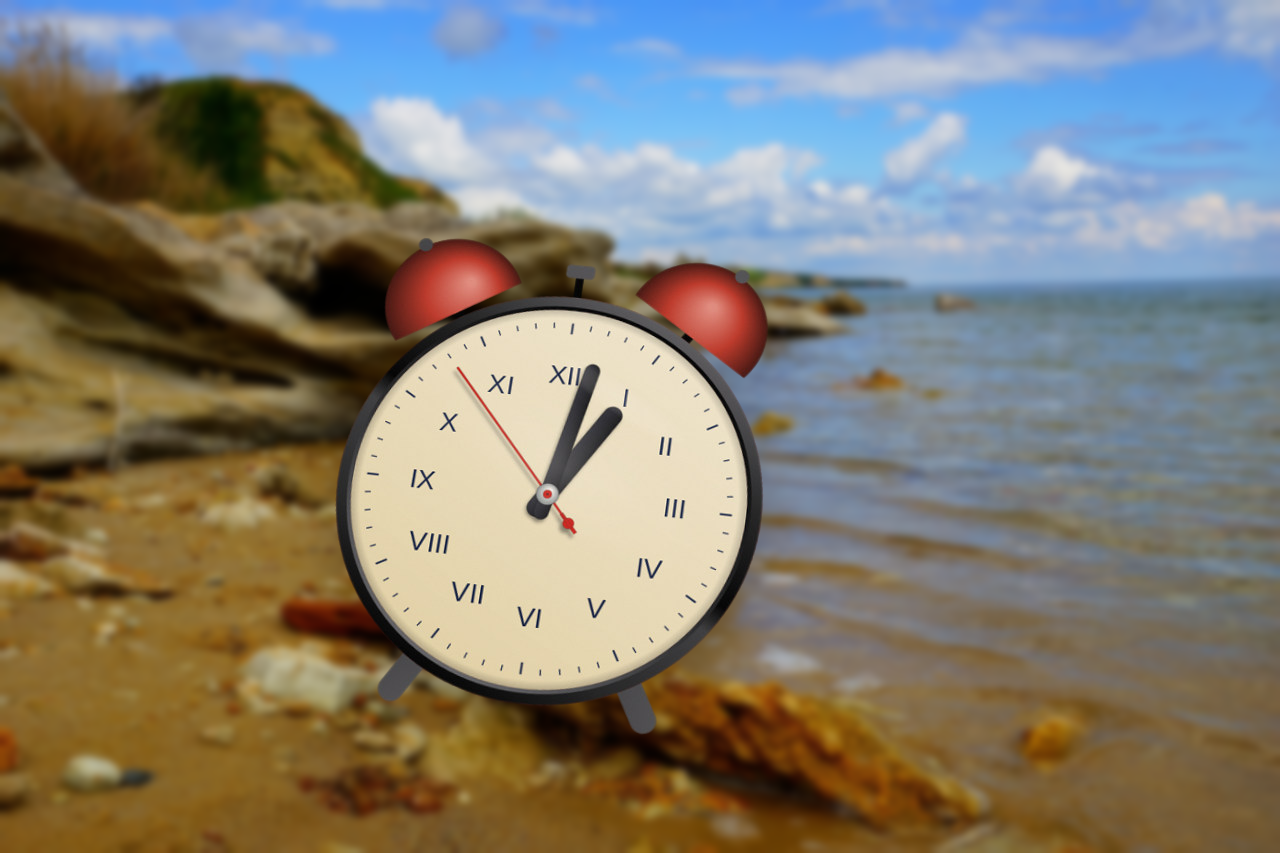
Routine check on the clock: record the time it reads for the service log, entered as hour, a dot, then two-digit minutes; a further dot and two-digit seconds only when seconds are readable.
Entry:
1.01.53
